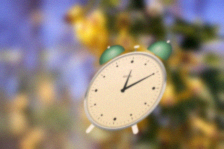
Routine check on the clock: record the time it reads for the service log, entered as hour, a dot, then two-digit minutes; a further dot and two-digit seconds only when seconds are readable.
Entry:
12.10
